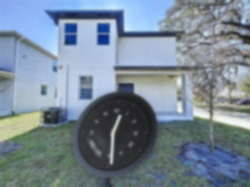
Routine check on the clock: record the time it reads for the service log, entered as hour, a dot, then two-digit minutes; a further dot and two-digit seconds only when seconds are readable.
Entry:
12.29
